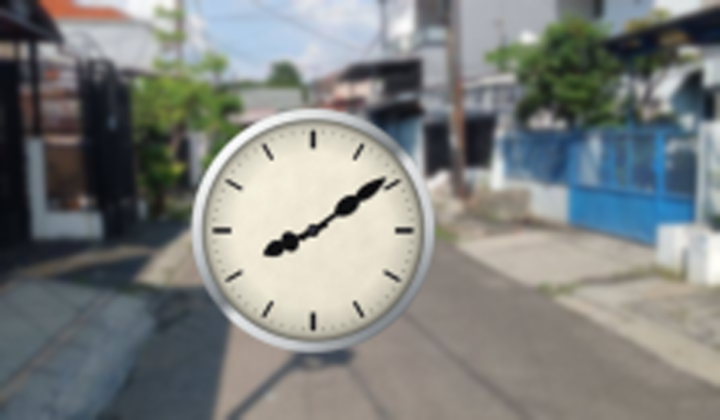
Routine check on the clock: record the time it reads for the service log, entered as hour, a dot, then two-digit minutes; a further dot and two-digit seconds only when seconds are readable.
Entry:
8.09
